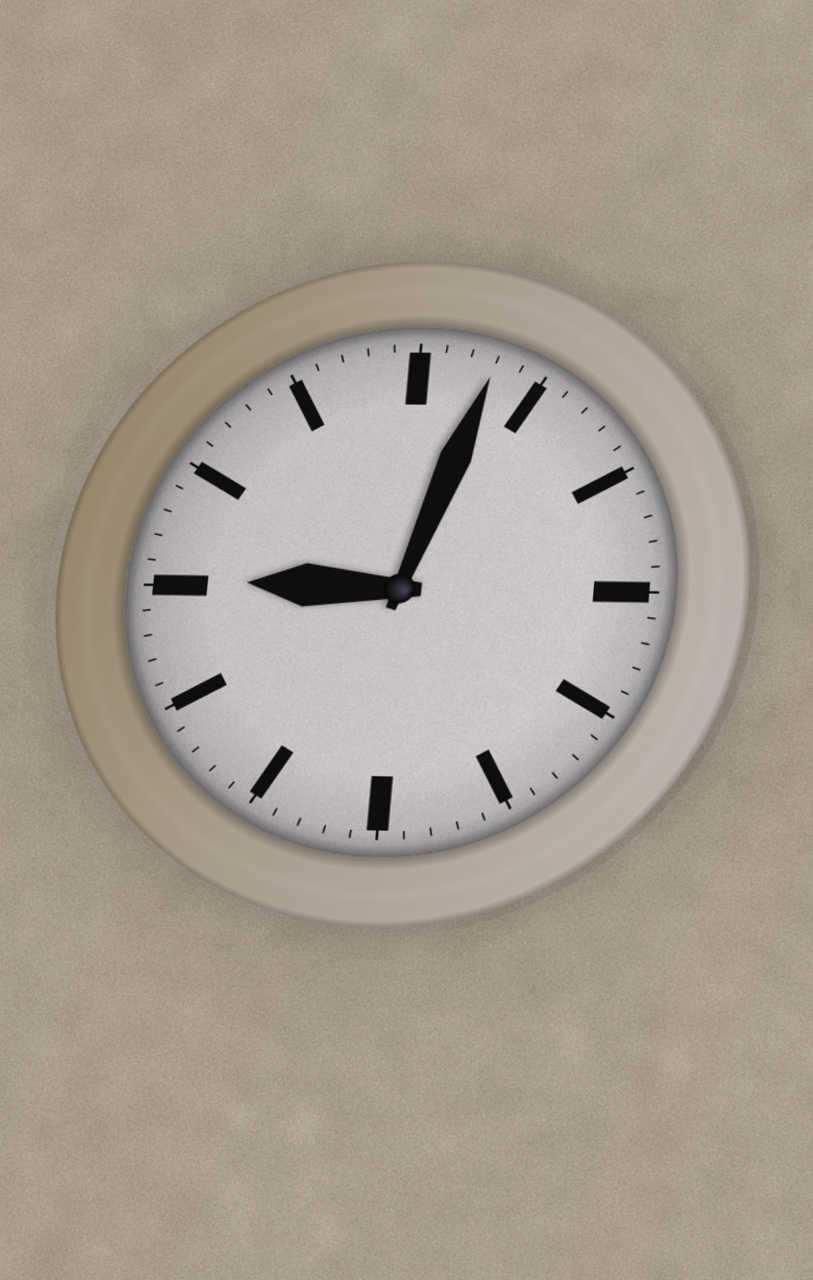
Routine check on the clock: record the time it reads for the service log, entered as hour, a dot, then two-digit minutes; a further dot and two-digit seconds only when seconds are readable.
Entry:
9.03
